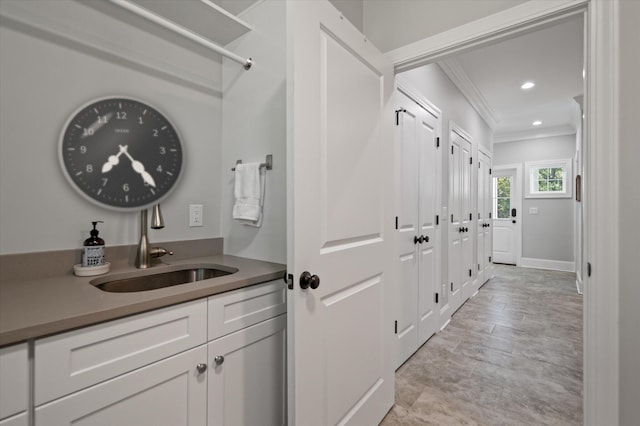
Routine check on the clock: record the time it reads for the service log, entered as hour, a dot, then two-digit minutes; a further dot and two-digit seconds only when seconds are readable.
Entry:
7.24
